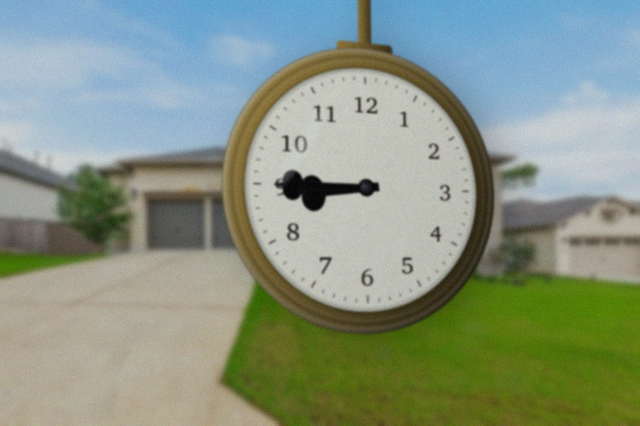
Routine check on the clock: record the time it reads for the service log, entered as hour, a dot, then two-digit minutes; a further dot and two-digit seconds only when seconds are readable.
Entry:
8.45
